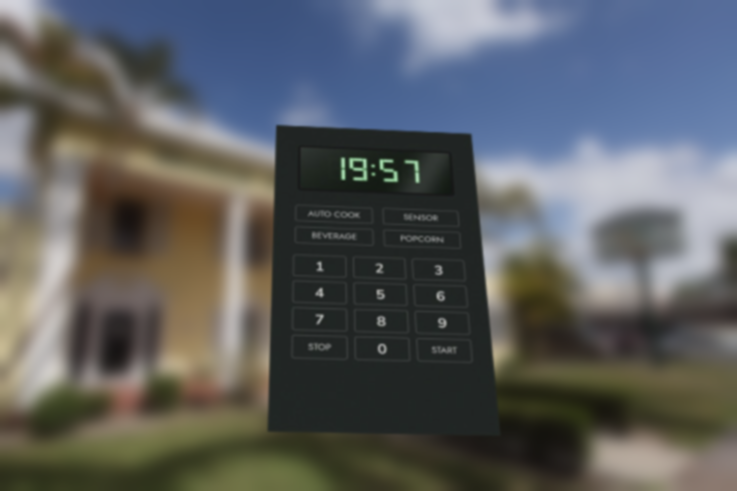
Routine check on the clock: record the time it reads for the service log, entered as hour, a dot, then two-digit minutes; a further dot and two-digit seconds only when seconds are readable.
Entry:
19.57
